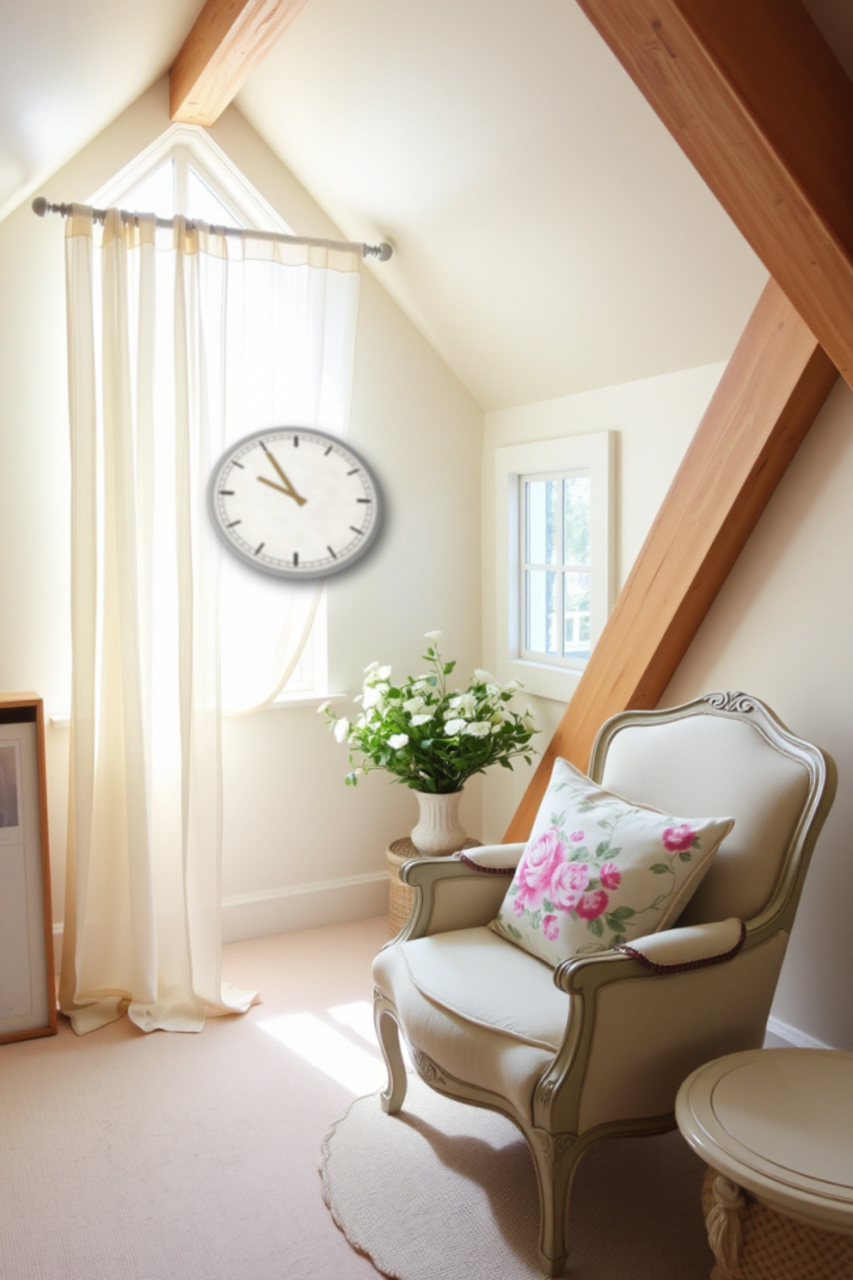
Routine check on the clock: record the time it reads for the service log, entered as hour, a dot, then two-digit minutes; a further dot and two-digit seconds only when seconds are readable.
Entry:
9.55
